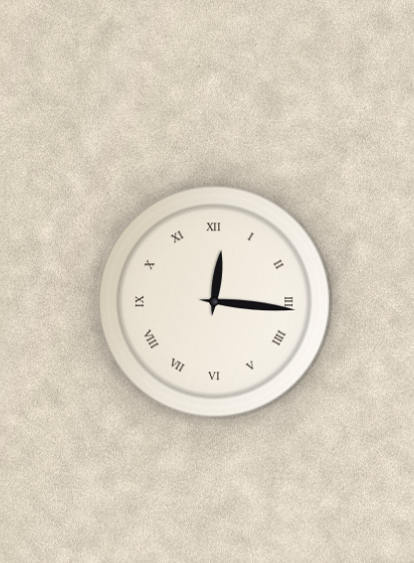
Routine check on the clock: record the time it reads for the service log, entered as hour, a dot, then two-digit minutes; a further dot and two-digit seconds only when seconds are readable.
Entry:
12.16
